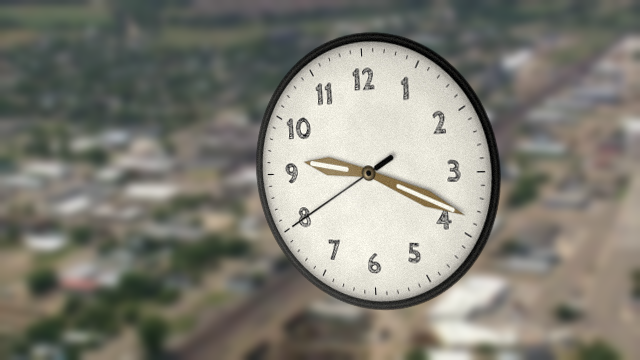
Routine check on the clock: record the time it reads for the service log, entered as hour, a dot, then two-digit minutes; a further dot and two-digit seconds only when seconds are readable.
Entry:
9.18.40
